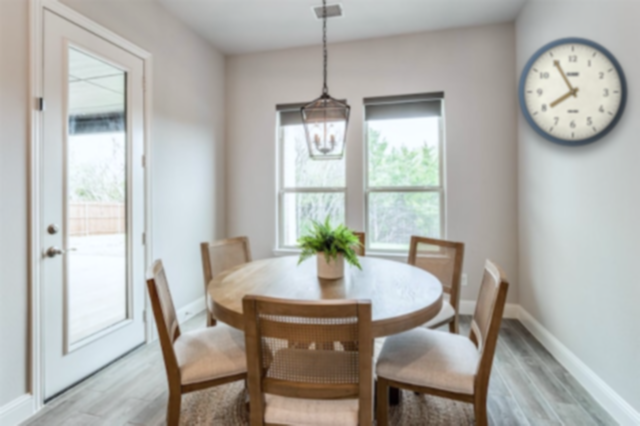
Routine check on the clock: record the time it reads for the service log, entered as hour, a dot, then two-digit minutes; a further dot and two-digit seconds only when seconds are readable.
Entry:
7.55
